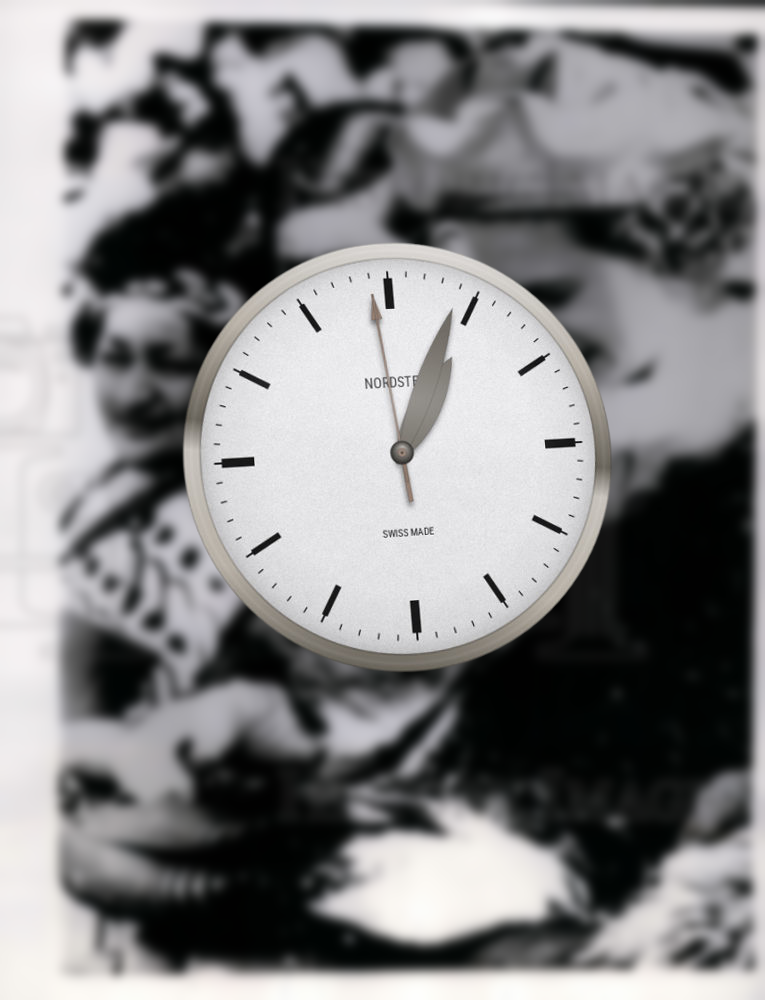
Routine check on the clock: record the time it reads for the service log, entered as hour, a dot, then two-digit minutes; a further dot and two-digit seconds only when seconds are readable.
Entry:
1.03.59
